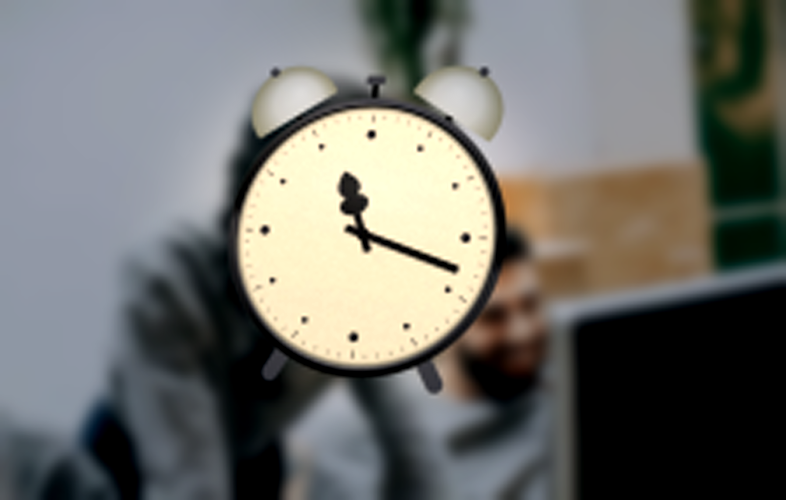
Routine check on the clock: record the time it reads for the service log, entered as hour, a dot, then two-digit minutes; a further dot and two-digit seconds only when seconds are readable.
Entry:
11.18
